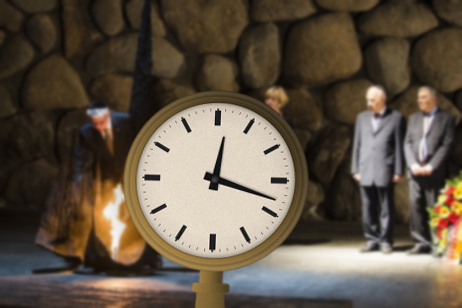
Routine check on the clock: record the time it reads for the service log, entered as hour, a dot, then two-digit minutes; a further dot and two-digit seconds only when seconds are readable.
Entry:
12.18
